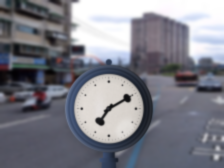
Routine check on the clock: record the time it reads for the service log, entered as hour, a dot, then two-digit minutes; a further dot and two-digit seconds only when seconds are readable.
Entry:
7.10
